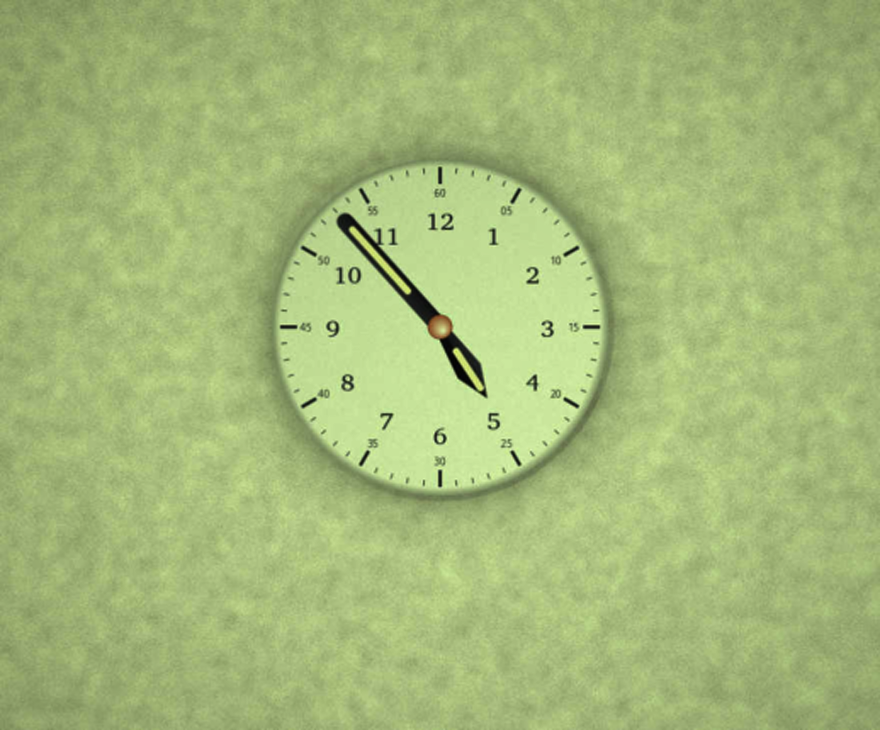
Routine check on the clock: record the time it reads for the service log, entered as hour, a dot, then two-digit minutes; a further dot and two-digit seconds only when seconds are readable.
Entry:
4.53
